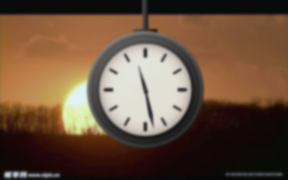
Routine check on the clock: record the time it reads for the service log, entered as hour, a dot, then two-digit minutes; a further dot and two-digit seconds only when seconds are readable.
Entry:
11.28
